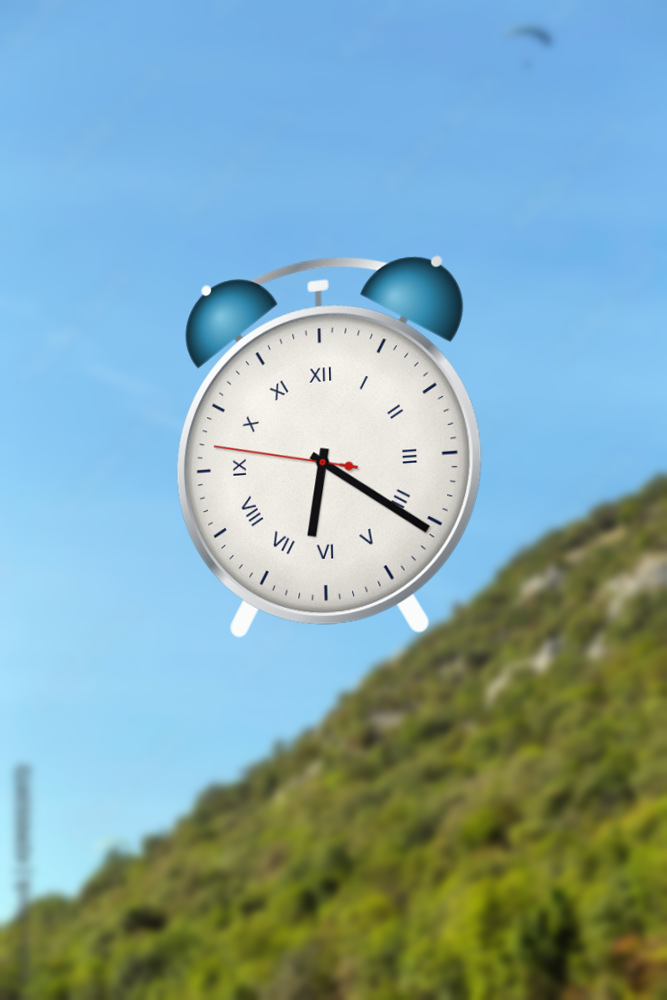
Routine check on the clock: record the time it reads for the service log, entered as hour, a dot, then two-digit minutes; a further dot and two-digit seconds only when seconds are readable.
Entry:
6.20.47
